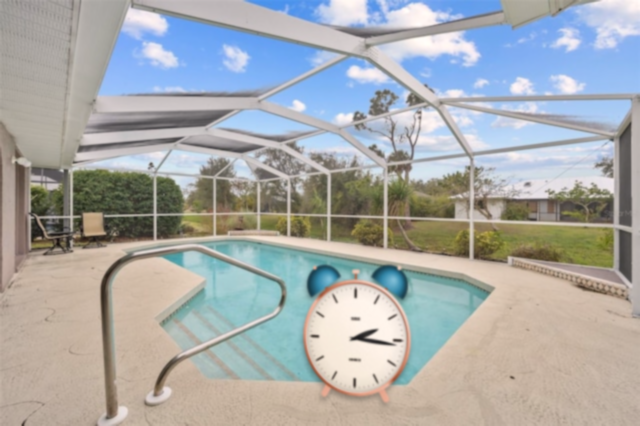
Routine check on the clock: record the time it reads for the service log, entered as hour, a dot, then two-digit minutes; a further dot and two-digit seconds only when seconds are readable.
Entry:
2.16
